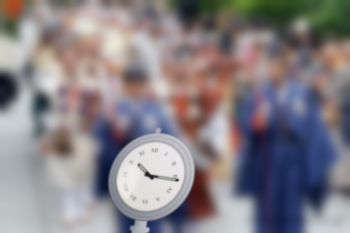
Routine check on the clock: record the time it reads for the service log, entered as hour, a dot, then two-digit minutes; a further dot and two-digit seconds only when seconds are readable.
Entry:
10.16
